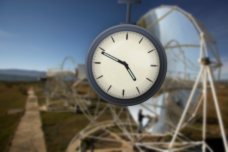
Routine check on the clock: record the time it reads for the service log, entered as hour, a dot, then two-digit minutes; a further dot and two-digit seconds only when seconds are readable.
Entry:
4.49
